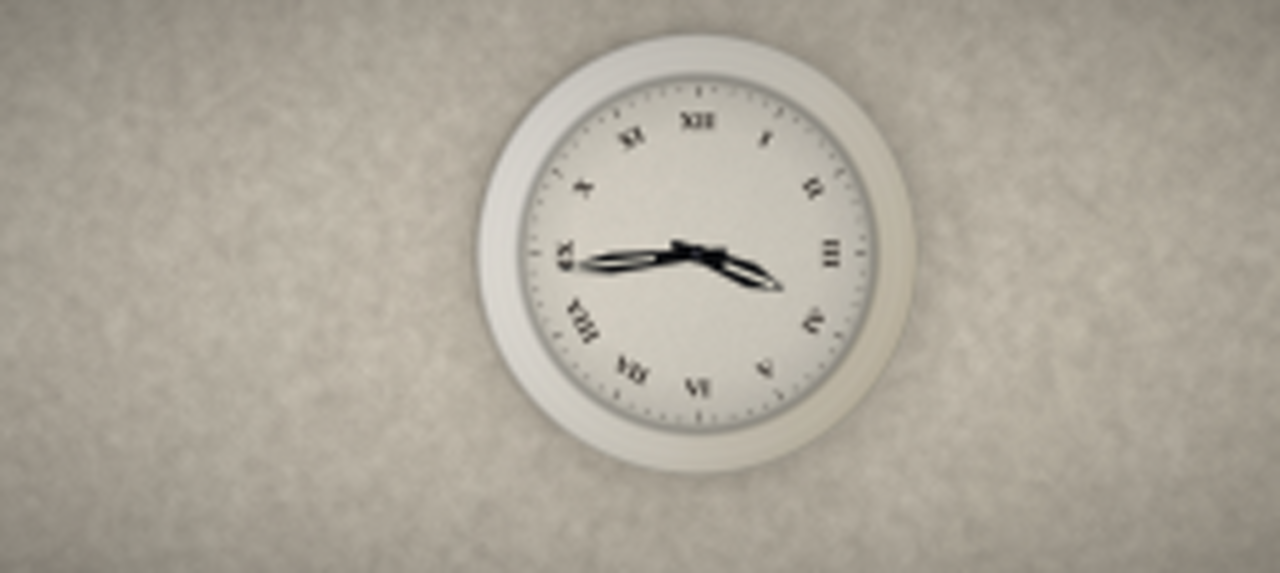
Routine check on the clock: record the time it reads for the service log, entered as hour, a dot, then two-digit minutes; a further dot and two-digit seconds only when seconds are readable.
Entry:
3.44
